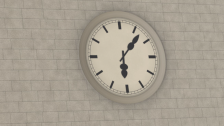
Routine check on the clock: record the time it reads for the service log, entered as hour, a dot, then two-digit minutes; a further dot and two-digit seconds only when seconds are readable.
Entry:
6.07
